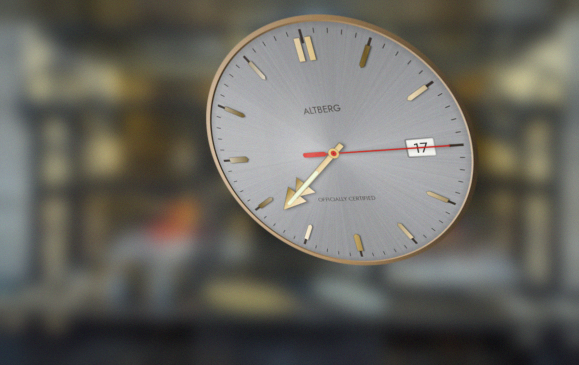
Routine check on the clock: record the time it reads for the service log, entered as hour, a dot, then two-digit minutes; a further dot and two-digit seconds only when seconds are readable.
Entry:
7.38.15
